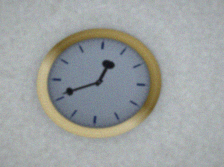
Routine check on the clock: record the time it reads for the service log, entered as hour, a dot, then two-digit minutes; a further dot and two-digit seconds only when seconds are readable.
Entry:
12.41
